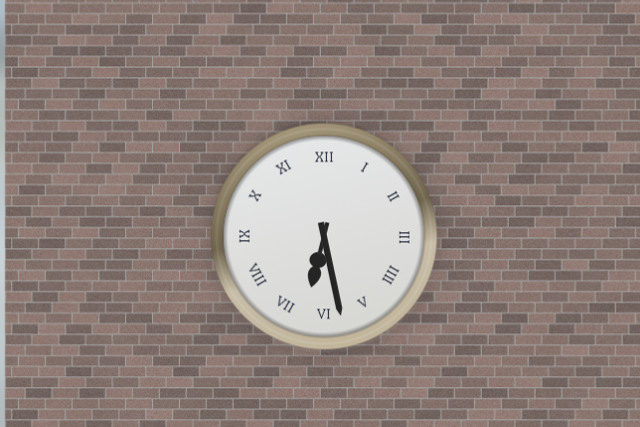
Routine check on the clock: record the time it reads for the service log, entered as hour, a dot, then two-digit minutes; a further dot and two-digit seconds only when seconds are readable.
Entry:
6.28
